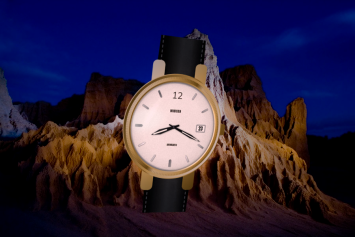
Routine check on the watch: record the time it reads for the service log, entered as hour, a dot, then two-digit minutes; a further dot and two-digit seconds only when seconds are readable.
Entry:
8.19
